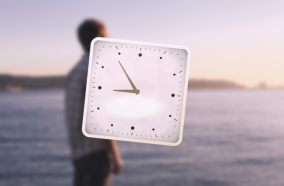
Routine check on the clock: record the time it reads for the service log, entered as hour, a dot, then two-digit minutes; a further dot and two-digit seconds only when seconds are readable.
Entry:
8.54
